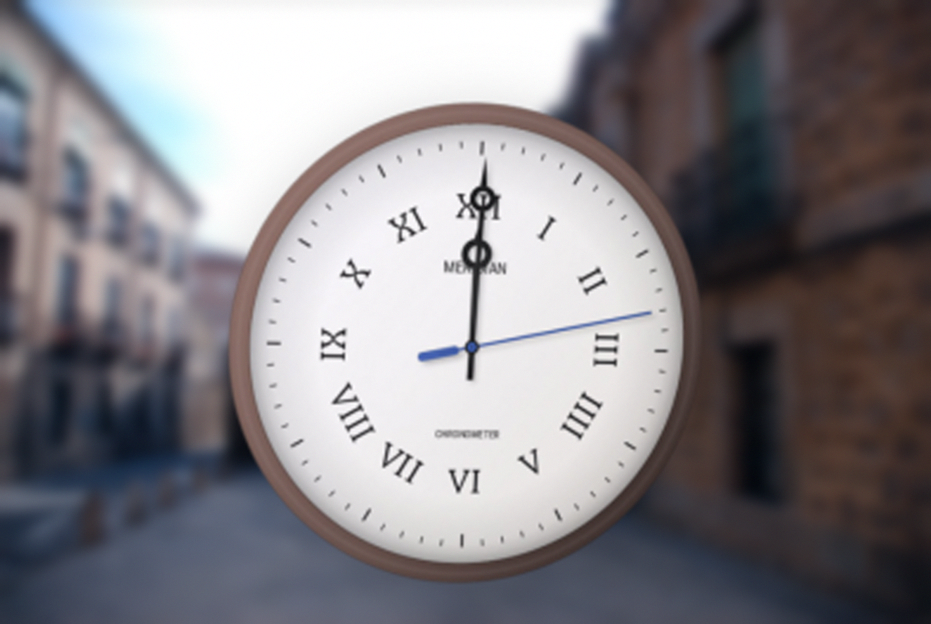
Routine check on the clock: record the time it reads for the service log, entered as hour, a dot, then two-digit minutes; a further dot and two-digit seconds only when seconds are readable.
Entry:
12.00.13
